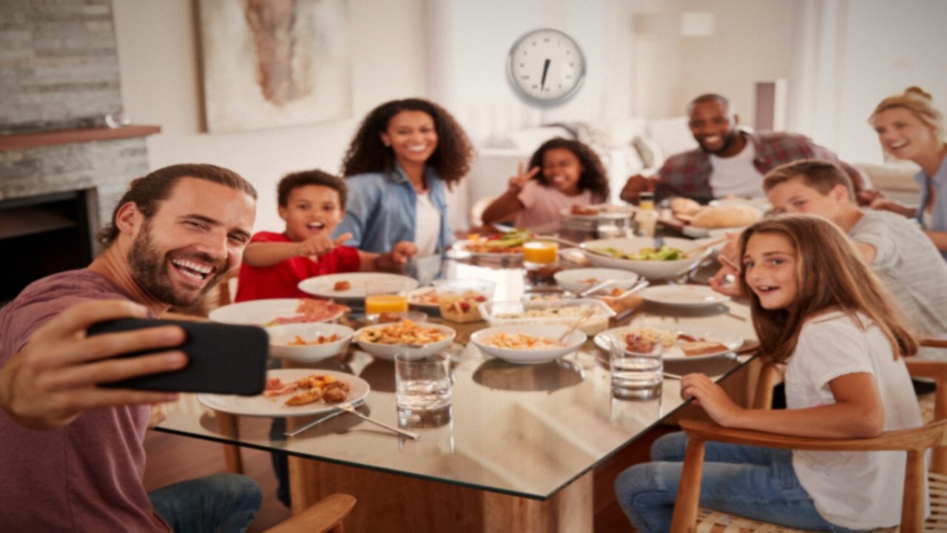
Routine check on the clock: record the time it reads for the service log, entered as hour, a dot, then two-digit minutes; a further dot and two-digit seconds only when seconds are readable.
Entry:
6.32
